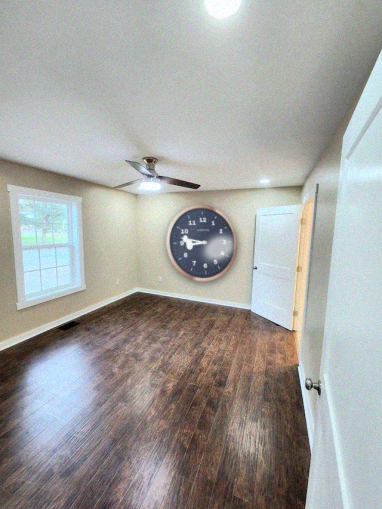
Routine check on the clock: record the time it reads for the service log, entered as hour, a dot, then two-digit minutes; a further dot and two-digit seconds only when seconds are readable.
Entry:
8.47
